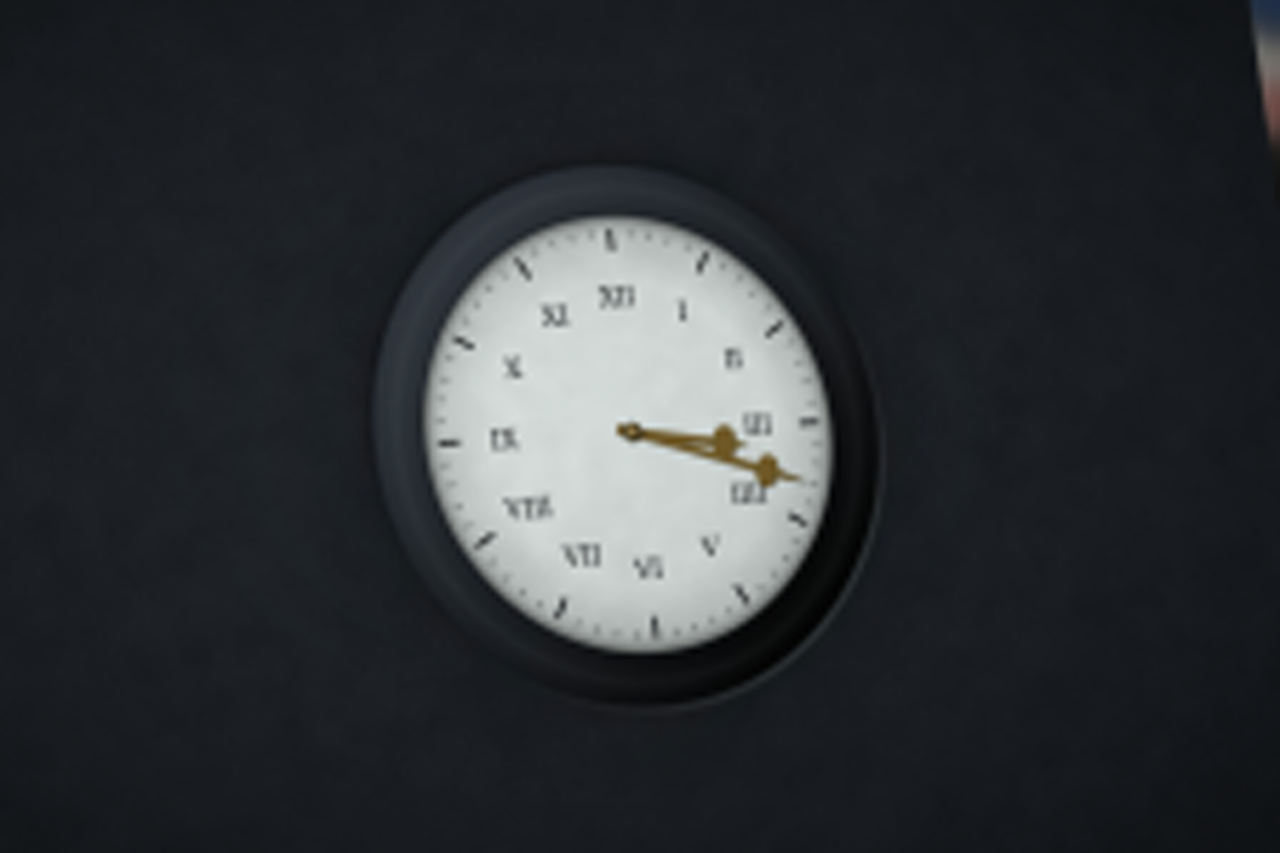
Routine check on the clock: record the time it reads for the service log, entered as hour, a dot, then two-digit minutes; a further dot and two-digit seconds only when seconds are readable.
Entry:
3.18
